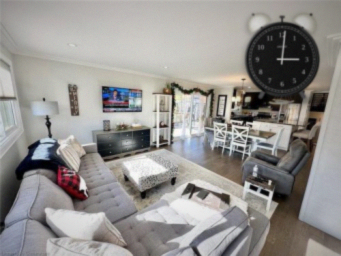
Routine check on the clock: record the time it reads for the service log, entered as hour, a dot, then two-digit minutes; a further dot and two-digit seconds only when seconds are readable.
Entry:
3.01
